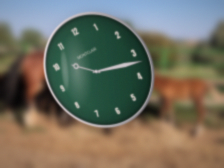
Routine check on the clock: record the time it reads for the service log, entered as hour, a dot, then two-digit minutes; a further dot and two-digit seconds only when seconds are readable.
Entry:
10.17
